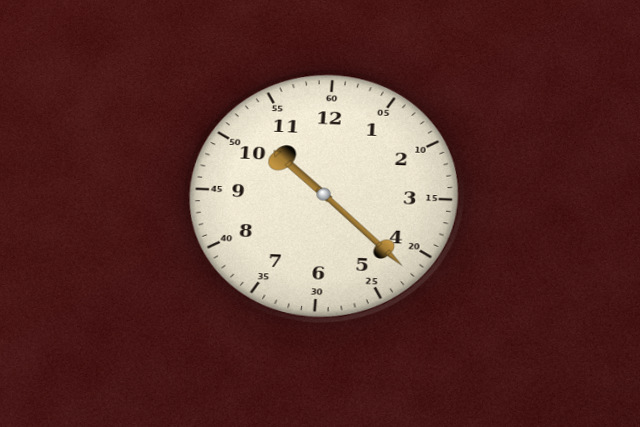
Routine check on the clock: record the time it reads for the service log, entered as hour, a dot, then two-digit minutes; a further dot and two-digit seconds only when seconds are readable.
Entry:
10.22
